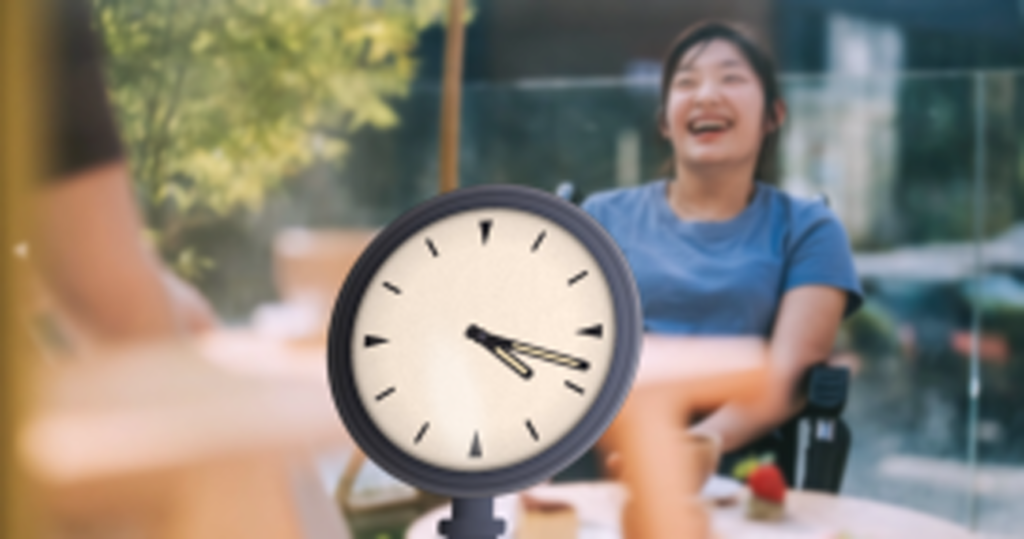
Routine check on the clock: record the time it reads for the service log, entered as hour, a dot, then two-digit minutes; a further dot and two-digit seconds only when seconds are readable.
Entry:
4.18
